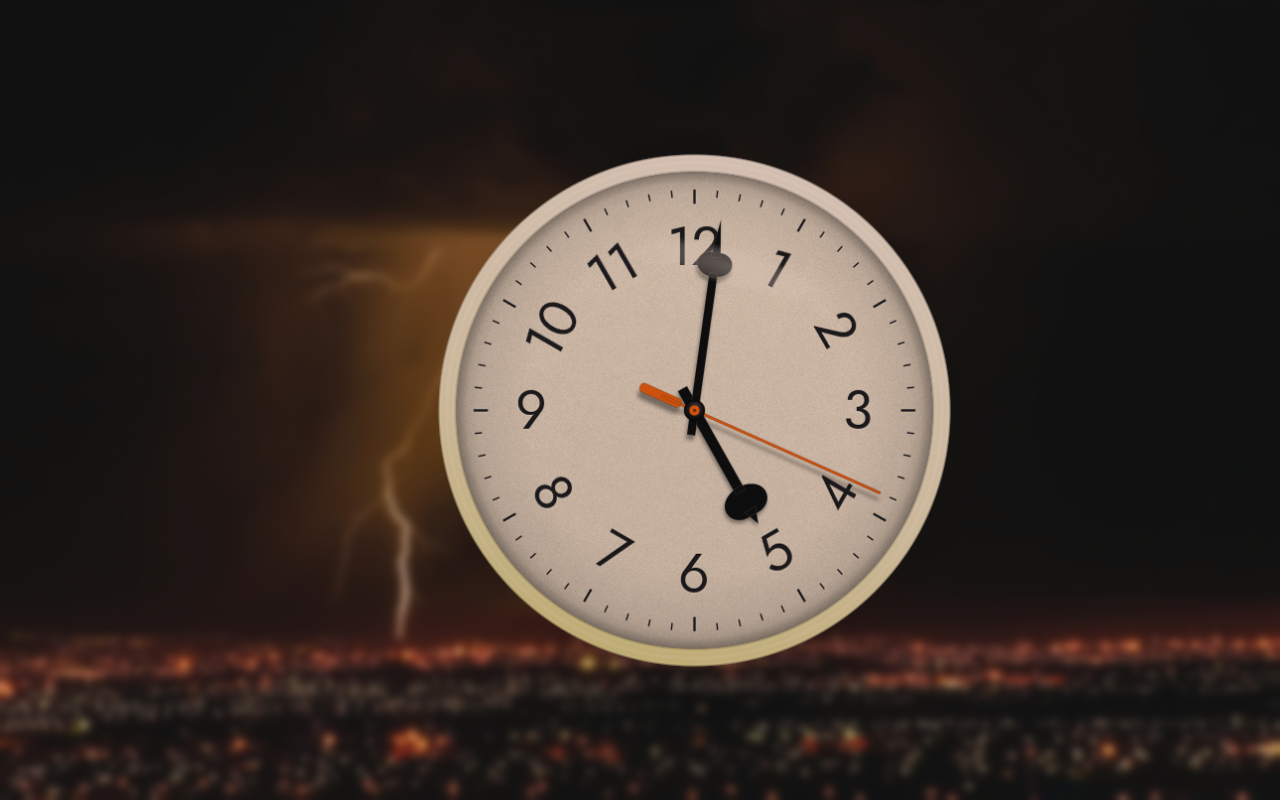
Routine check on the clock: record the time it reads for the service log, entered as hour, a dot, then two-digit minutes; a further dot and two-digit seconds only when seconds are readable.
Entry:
5.01.19
